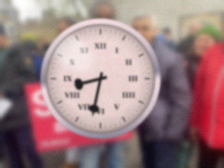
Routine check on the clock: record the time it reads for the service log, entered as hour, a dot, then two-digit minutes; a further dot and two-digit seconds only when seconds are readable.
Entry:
8.32
